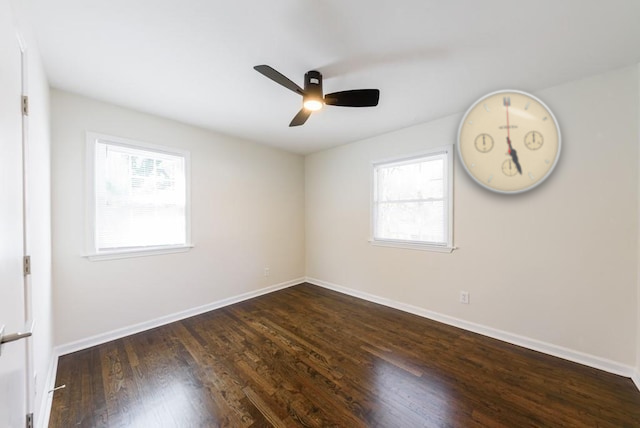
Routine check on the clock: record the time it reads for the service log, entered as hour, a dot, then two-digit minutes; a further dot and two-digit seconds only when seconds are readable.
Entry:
5.27
